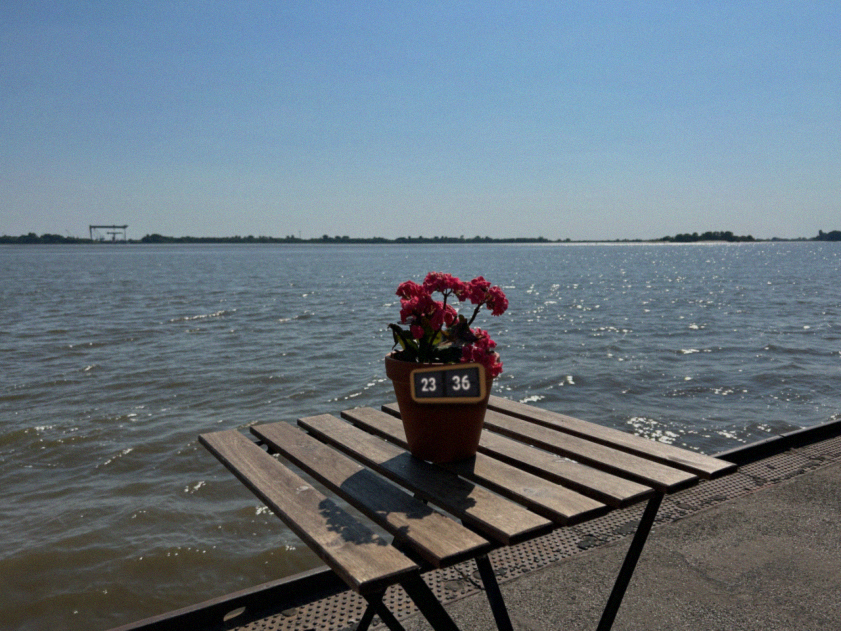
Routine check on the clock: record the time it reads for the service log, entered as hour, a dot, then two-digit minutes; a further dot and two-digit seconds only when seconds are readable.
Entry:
23.36
